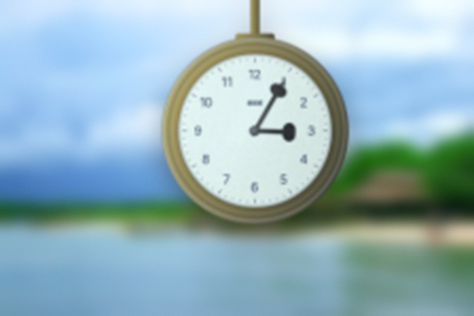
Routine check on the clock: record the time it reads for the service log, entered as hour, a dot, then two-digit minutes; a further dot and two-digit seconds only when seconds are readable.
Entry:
3.05
